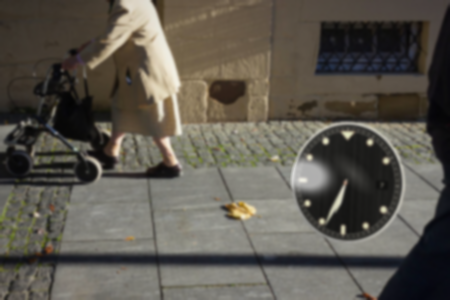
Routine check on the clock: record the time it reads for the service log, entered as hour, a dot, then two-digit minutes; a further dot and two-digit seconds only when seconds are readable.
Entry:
6.34
